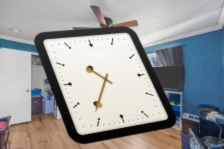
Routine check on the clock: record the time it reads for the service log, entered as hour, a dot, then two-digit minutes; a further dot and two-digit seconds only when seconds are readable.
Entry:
10.36
